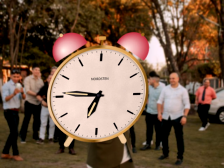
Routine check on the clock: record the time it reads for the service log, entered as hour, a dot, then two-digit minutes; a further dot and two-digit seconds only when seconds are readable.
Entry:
6.46
